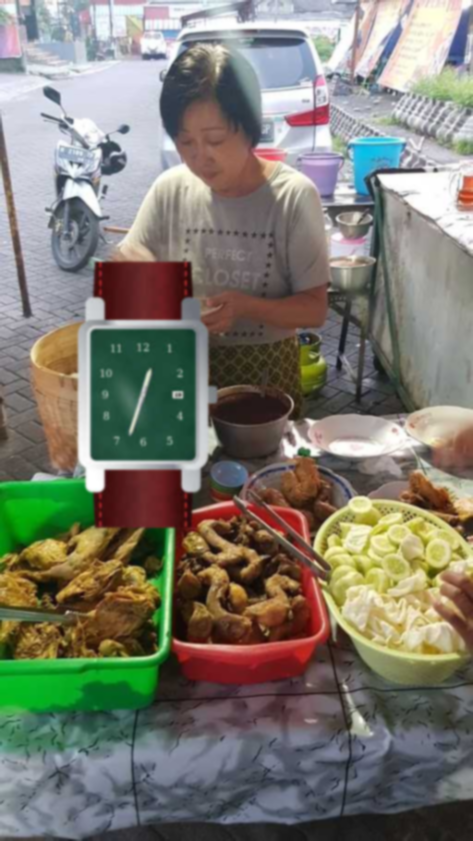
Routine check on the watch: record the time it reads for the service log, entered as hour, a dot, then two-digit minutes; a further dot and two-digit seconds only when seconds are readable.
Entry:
12.33
